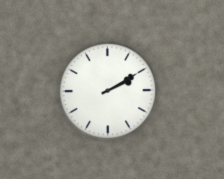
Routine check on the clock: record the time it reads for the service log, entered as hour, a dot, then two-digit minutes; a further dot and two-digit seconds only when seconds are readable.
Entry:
2.10
